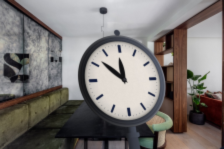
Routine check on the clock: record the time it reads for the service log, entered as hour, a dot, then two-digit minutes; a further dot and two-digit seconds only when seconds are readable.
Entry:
11.52
